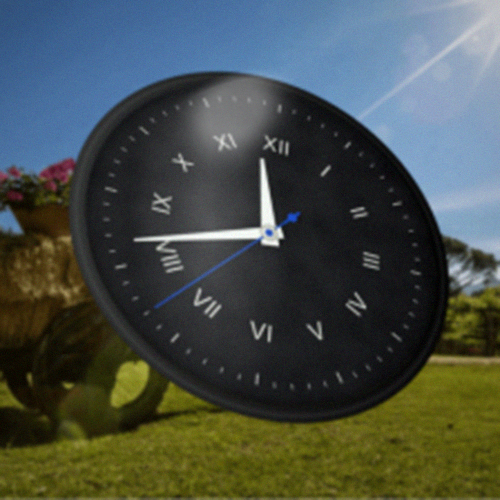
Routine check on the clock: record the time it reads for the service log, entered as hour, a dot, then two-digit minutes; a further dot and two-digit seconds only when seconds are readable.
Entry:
11.41.37
